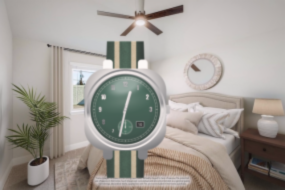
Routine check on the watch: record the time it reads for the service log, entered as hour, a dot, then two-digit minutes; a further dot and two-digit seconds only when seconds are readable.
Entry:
12.32
